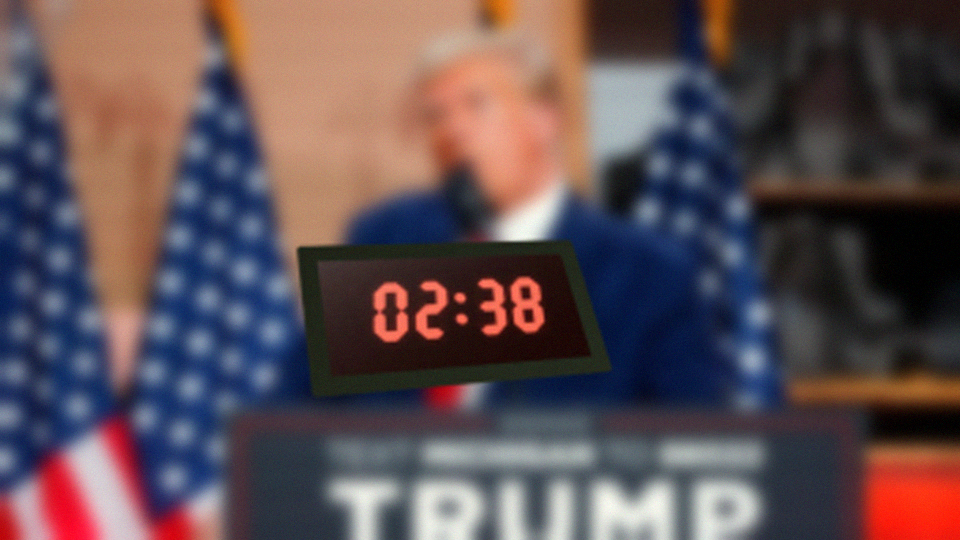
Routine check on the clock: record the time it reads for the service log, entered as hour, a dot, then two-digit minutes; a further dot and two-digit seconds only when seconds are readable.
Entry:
2.38
